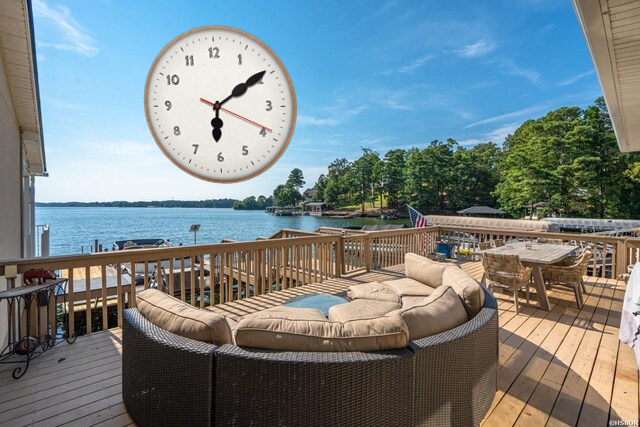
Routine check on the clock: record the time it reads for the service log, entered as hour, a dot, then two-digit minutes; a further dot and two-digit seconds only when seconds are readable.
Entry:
6.09.19
